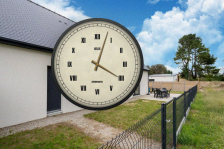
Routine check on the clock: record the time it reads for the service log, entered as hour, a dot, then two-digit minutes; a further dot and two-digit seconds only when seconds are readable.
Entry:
4.03
